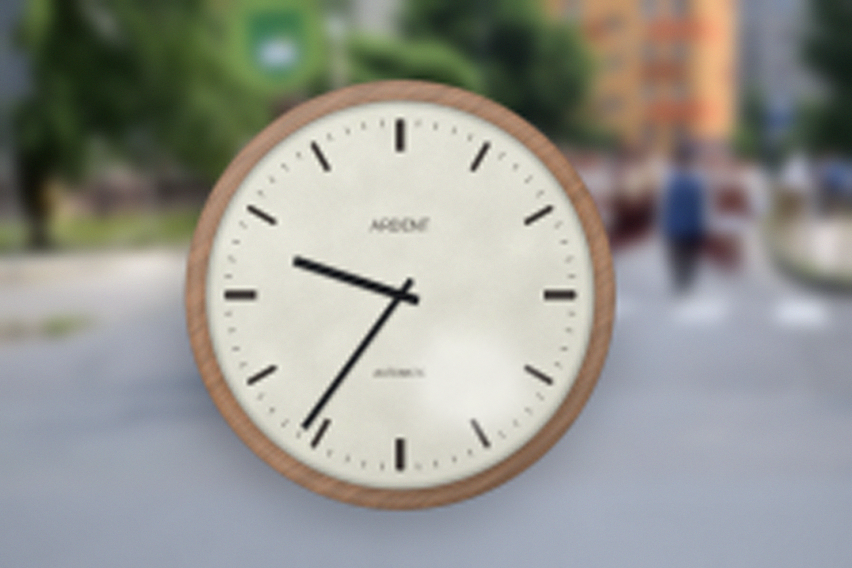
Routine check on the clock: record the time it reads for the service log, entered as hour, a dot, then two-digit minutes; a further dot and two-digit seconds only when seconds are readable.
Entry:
9.36
